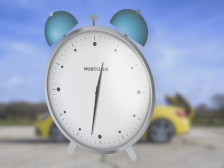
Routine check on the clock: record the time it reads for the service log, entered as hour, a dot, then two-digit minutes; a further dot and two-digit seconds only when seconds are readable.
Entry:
12.32
